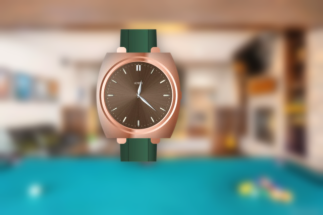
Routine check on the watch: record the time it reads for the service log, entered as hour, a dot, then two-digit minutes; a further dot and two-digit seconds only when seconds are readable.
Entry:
12.22
